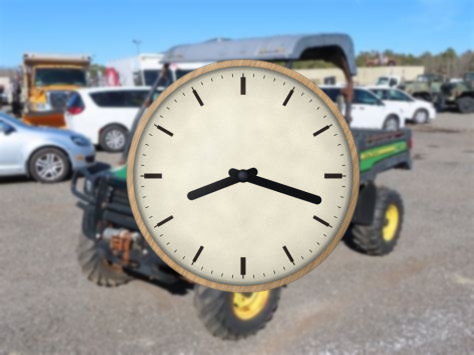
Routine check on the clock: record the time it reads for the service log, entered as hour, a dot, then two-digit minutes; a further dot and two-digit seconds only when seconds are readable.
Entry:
8.18
